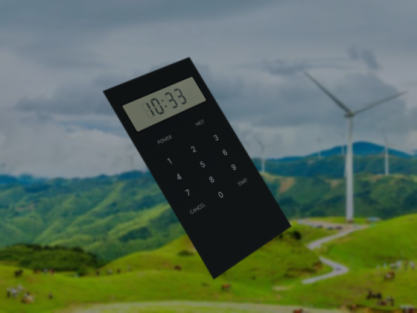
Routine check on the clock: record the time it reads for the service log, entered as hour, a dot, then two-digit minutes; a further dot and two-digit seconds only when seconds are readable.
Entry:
10.33
